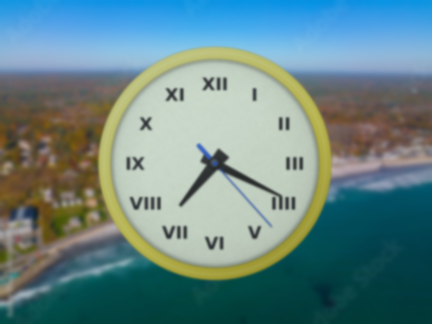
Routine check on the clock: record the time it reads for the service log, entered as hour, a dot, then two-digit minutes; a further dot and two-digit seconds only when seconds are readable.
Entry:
7.19.23
